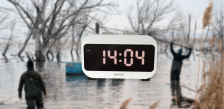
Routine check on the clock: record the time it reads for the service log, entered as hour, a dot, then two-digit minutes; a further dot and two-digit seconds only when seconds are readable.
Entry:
14.04
